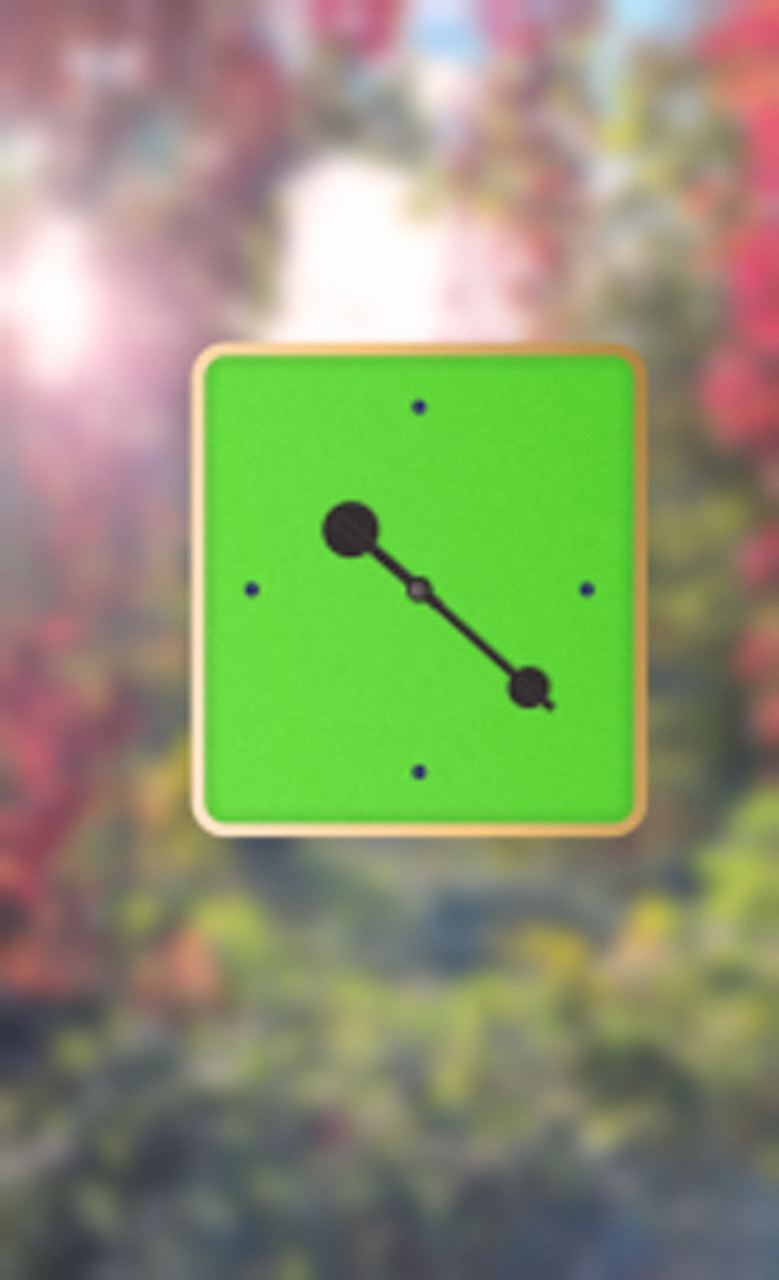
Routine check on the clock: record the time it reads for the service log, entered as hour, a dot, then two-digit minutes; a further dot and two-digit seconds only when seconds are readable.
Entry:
10.22
